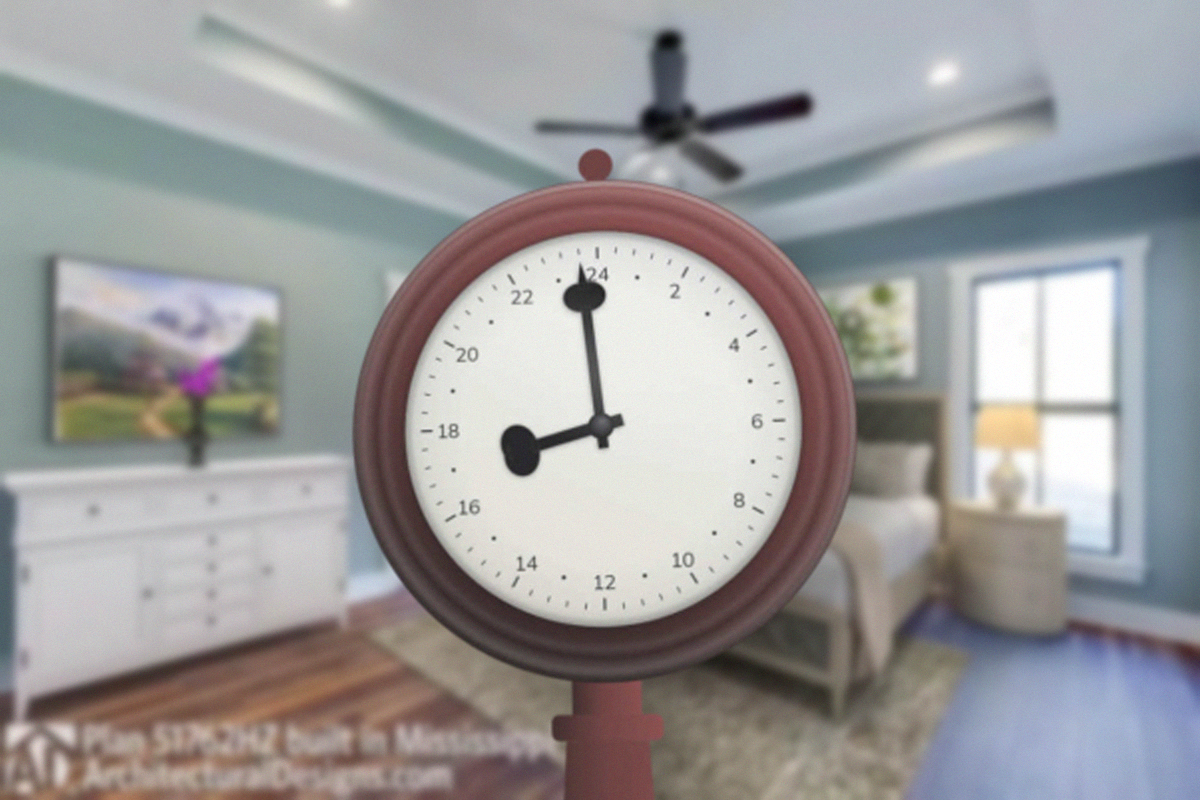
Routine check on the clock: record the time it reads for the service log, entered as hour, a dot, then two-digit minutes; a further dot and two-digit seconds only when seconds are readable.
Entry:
16.59
